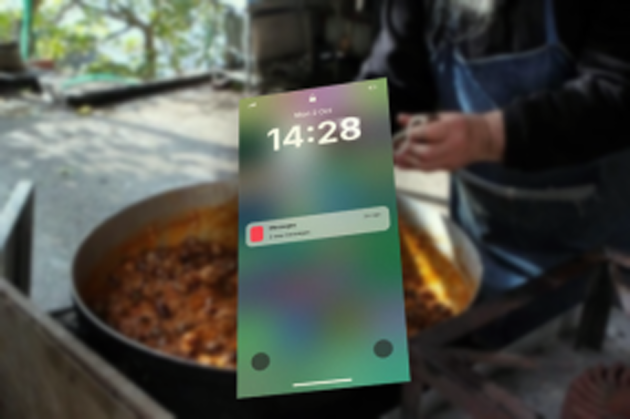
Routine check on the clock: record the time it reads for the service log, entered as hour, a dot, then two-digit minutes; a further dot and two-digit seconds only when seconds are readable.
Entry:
14.28
